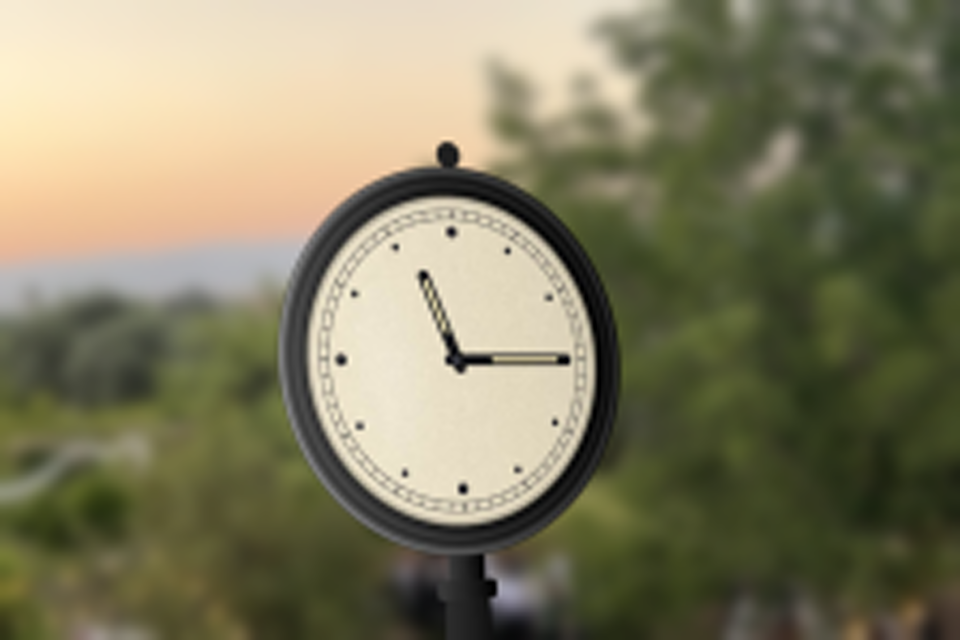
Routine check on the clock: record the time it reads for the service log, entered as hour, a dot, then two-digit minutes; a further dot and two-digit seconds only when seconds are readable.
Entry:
11.15
